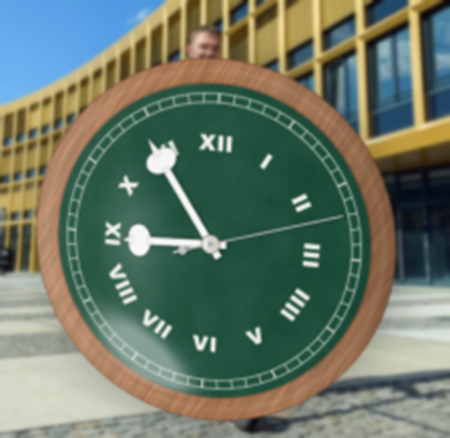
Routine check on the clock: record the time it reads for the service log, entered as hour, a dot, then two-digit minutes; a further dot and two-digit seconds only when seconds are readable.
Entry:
8.54.12
